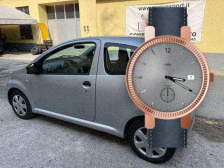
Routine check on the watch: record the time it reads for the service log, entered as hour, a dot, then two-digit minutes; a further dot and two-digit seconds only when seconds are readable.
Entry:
3.20
